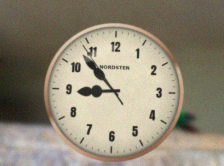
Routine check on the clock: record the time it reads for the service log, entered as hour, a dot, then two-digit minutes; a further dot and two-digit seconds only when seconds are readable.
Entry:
8.52.54
